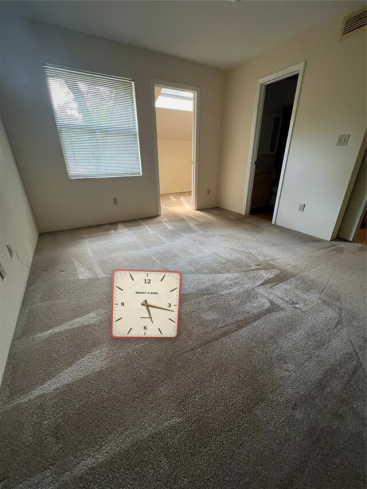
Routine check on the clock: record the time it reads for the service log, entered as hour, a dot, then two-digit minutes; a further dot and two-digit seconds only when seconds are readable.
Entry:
5.17
